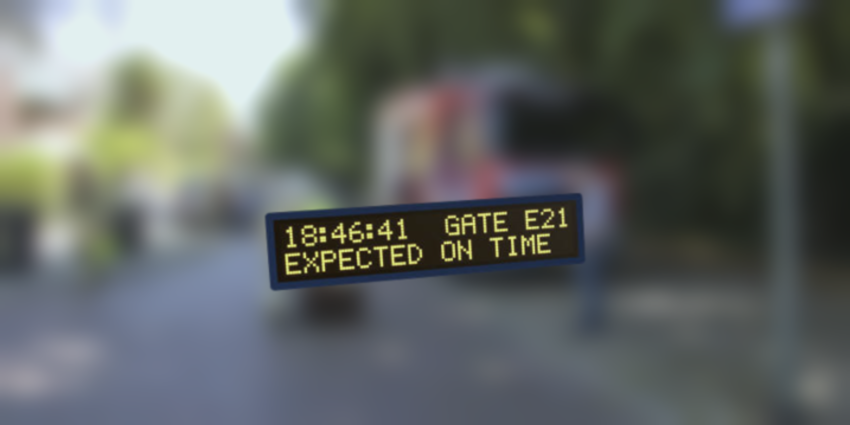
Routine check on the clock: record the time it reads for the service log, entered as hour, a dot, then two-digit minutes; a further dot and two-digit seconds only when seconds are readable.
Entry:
18.46.41
